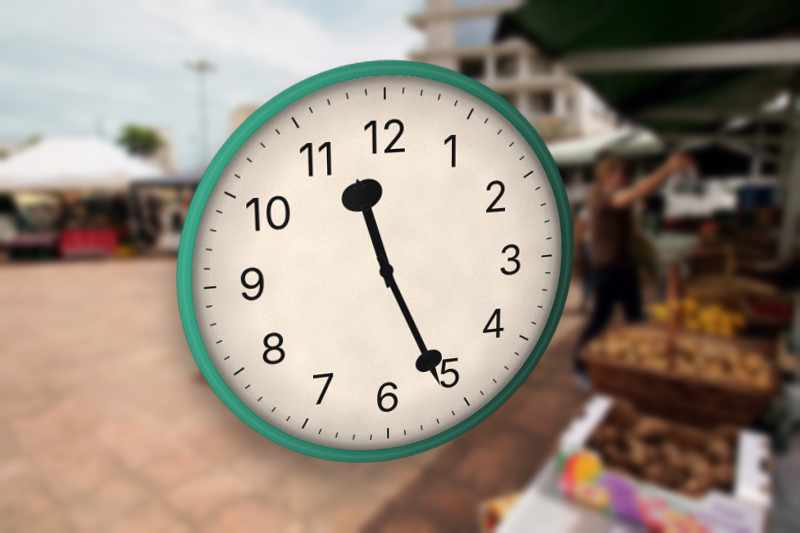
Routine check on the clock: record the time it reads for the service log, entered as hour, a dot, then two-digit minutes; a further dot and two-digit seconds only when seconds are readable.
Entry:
11.26
